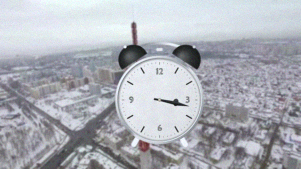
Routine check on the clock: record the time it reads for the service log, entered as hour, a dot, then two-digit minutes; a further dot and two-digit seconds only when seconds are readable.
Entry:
3.17
